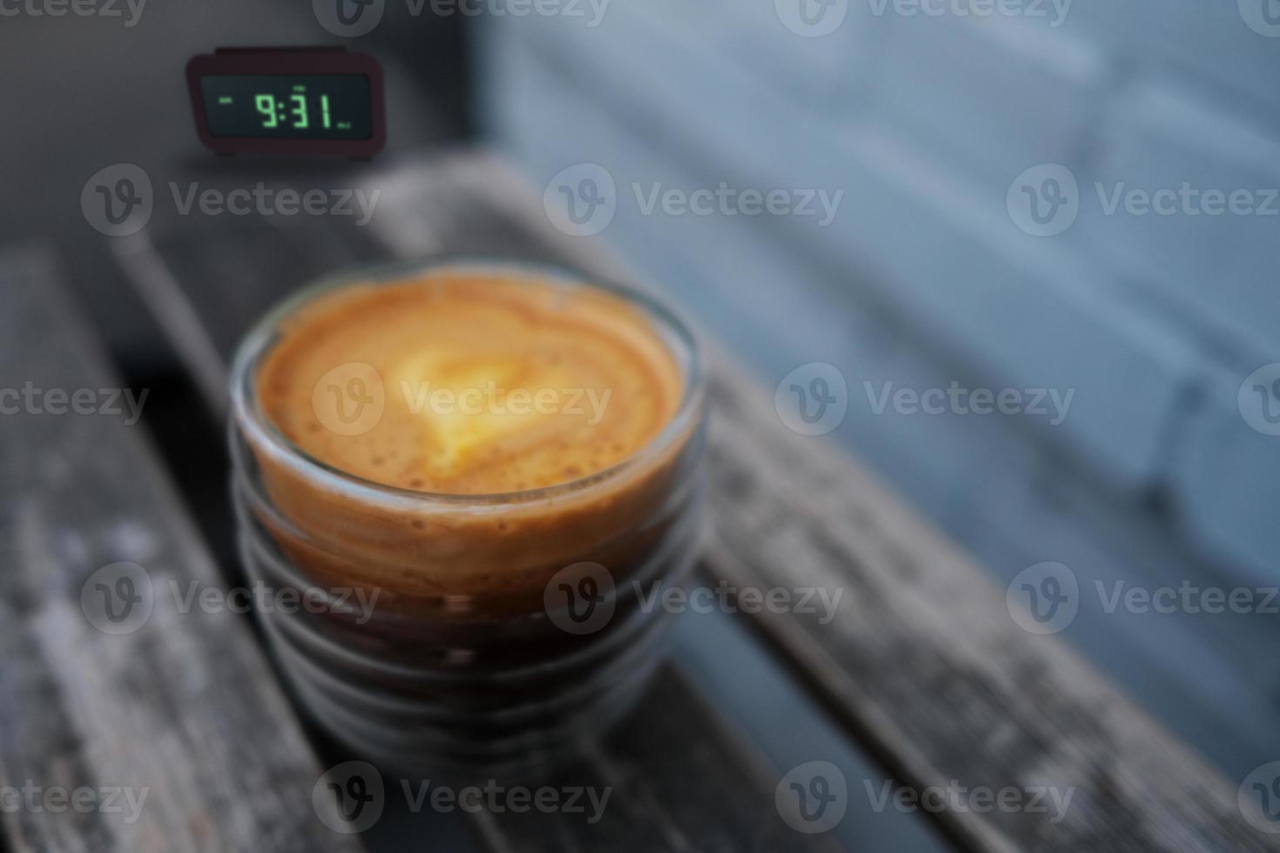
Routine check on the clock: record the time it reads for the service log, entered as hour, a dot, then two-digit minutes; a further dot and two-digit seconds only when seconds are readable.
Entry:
9.31
